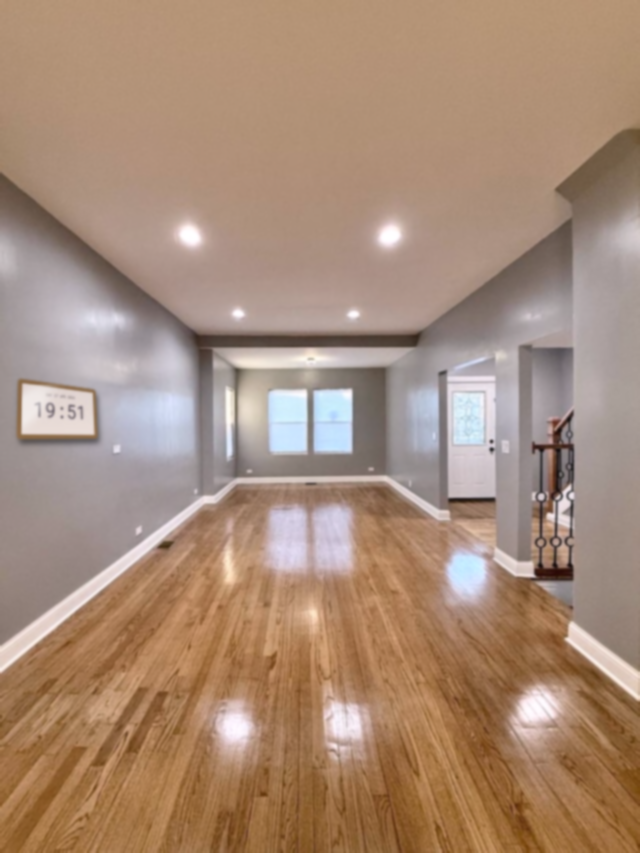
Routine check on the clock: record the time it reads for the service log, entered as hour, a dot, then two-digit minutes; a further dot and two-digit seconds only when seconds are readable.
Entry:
19.51
